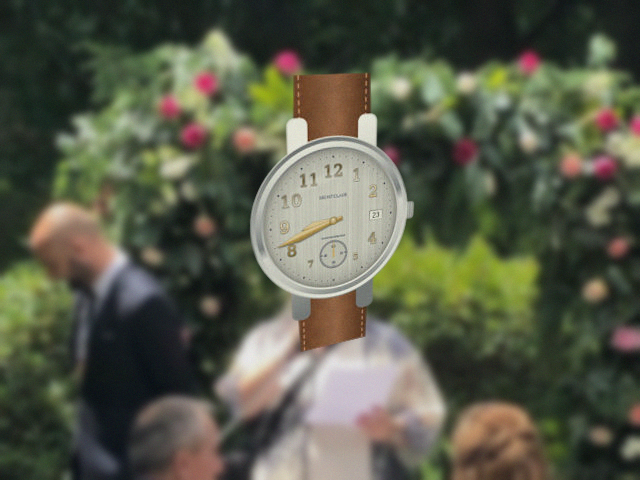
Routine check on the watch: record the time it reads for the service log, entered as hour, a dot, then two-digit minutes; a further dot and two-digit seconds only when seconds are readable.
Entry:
8.42
